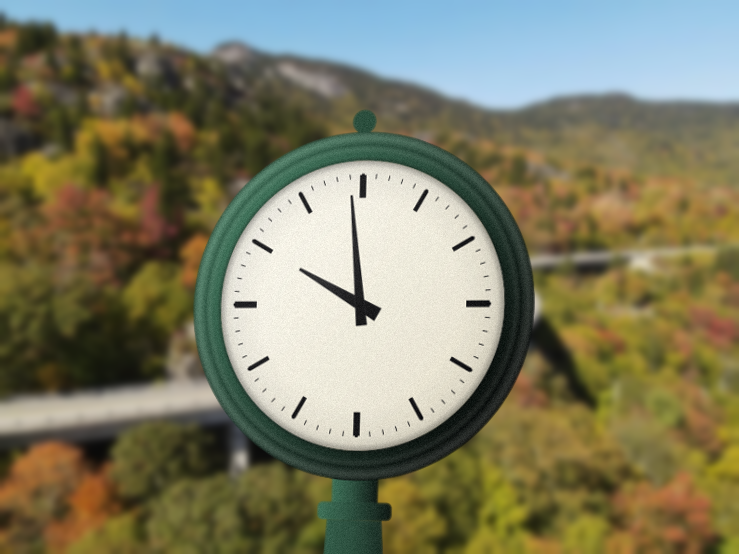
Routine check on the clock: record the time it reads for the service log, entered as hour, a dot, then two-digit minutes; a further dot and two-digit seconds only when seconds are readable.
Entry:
9.59
